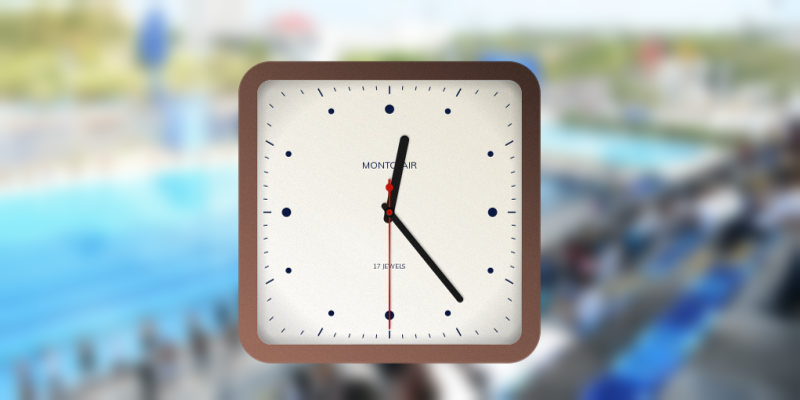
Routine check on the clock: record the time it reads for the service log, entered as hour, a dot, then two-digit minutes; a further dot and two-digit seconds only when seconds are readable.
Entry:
12.23.30
